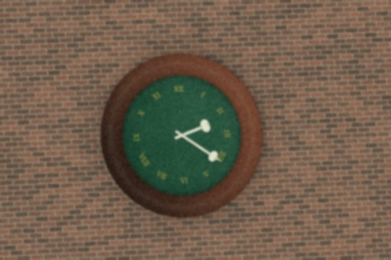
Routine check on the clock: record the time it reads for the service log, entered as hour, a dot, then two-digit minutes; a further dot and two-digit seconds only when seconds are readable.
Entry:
2.21
